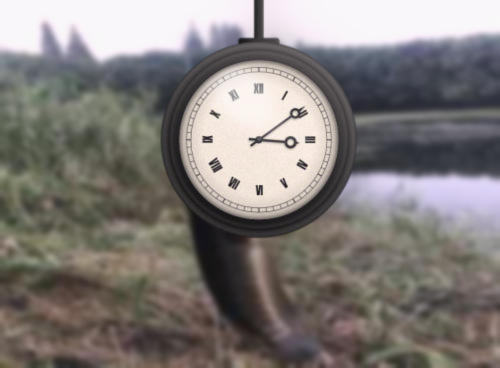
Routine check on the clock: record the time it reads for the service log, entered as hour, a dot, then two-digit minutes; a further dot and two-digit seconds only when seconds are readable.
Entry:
3.09
